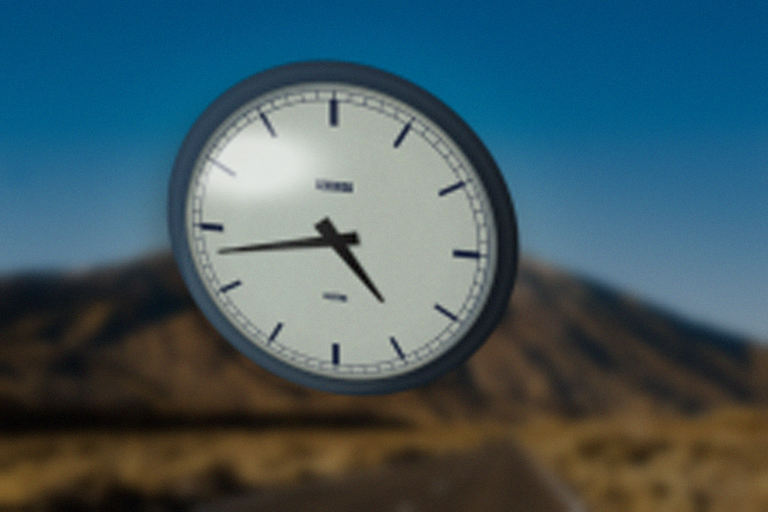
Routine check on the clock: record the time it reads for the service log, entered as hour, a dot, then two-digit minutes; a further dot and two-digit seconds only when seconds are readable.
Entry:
4.43
